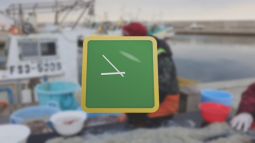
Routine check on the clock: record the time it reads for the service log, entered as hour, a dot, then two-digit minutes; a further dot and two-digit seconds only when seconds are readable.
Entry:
8.53
